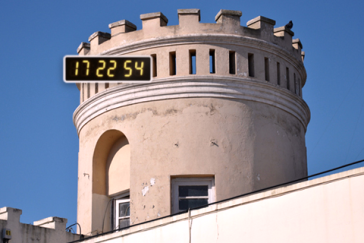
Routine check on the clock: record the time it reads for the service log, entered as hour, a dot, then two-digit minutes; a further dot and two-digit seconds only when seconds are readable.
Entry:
17.22.54
